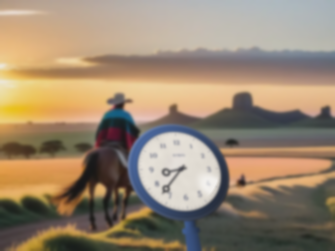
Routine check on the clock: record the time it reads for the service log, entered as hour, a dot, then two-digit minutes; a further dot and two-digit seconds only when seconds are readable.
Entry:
8.37
